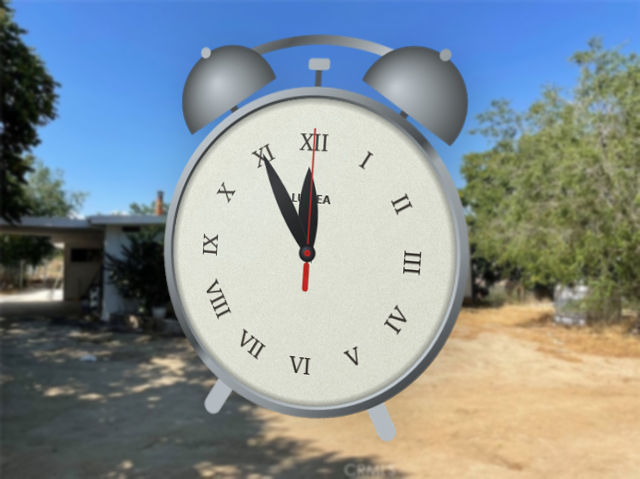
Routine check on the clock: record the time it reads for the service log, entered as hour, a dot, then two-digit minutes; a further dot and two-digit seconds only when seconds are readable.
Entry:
11.55.00
